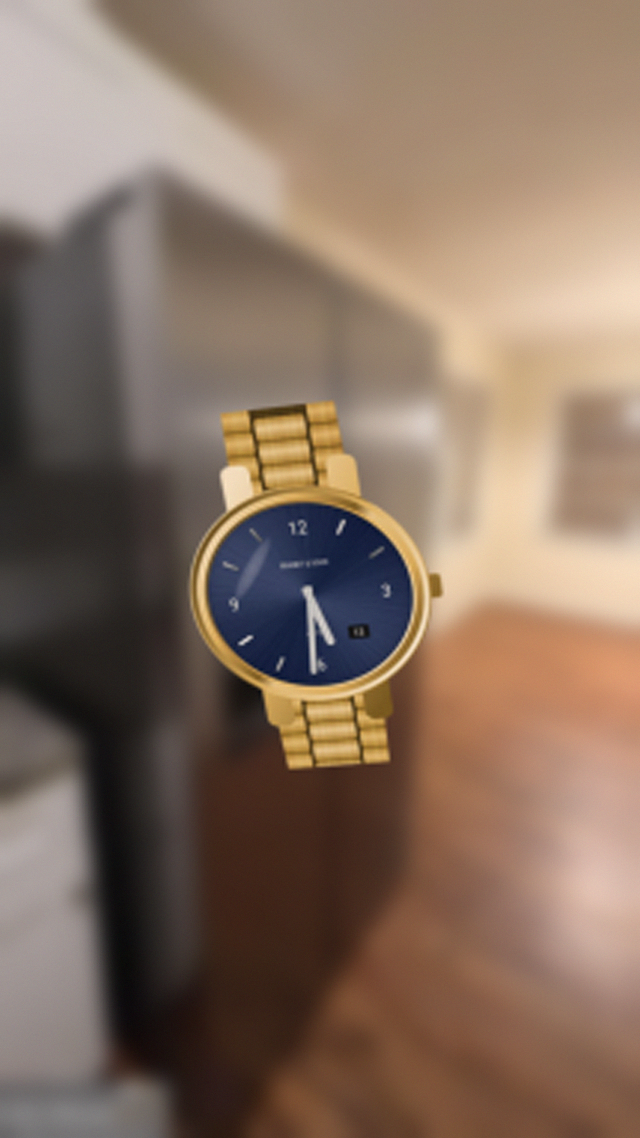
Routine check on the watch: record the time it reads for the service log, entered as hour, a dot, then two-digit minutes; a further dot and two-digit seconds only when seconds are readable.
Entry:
5.31
